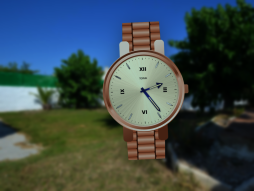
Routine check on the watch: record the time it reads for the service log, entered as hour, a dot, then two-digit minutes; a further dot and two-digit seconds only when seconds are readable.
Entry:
2.24
